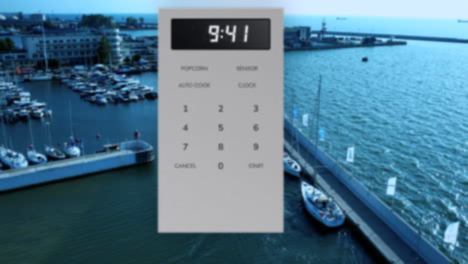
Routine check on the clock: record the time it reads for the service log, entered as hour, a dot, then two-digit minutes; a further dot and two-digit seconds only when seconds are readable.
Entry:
9.41
